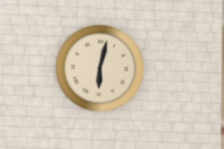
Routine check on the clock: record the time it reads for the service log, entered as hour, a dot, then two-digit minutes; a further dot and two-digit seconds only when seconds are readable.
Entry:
6.02
